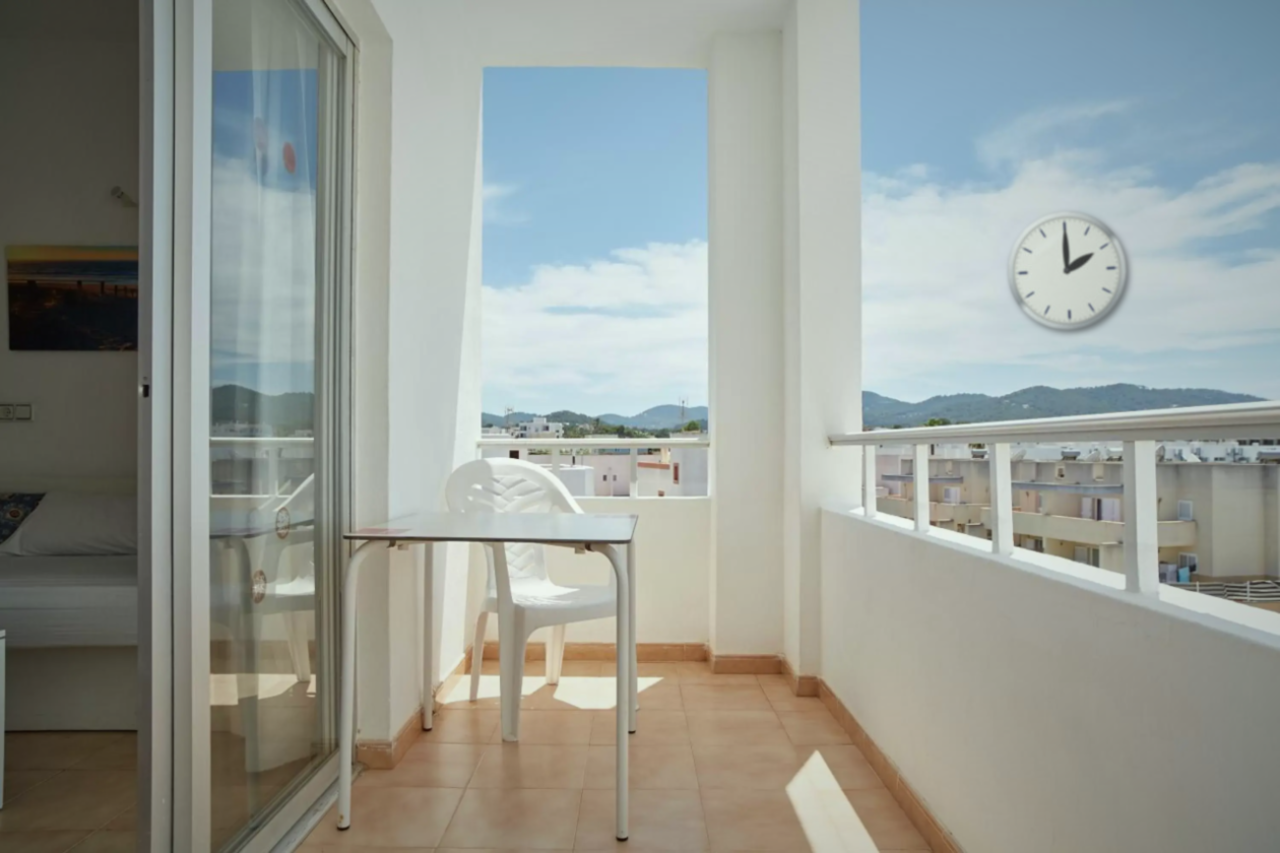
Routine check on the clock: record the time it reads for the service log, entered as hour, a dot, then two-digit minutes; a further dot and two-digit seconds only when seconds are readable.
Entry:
2.00
